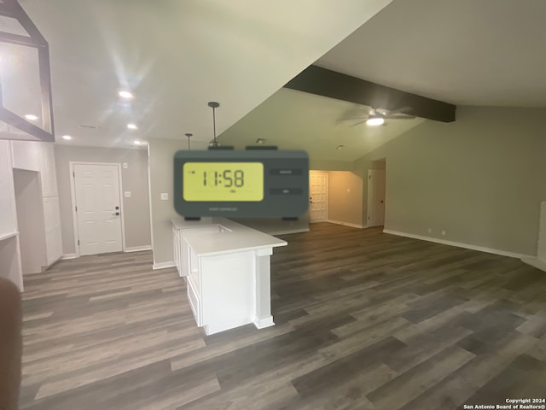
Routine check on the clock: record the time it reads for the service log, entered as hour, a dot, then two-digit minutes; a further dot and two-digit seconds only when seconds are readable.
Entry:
11.58
